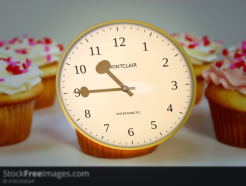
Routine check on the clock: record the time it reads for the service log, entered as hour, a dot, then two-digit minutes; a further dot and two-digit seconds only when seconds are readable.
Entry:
10.45
